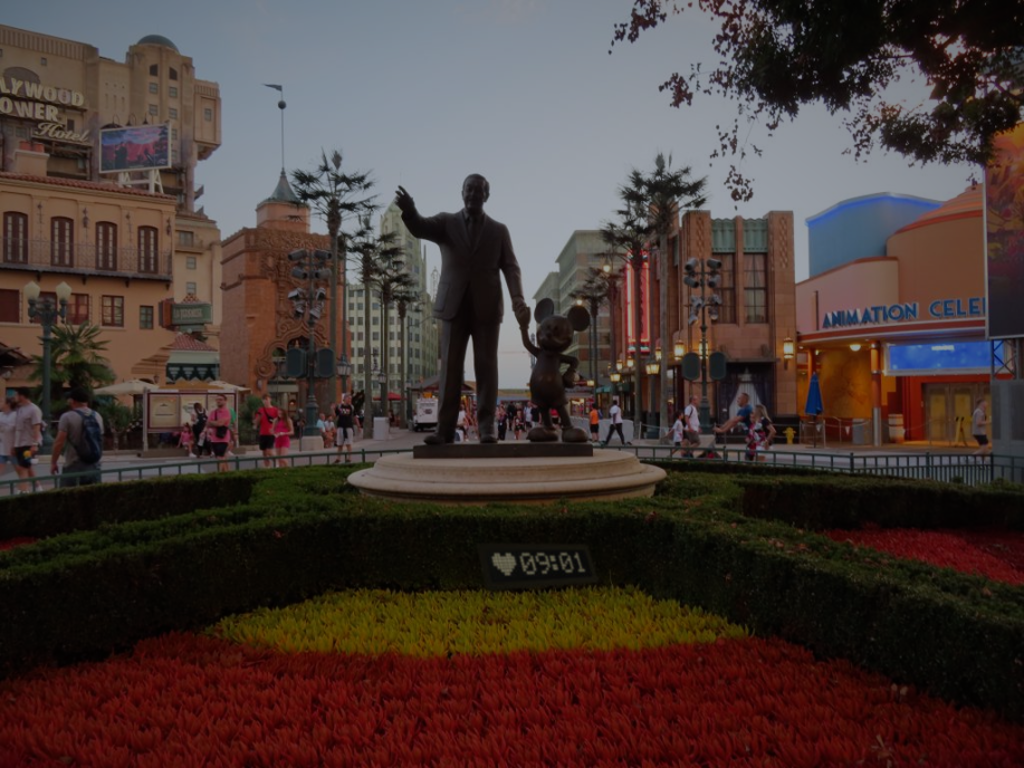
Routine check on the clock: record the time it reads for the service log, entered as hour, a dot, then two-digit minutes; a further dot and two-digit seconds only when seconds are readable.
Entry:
9.01
